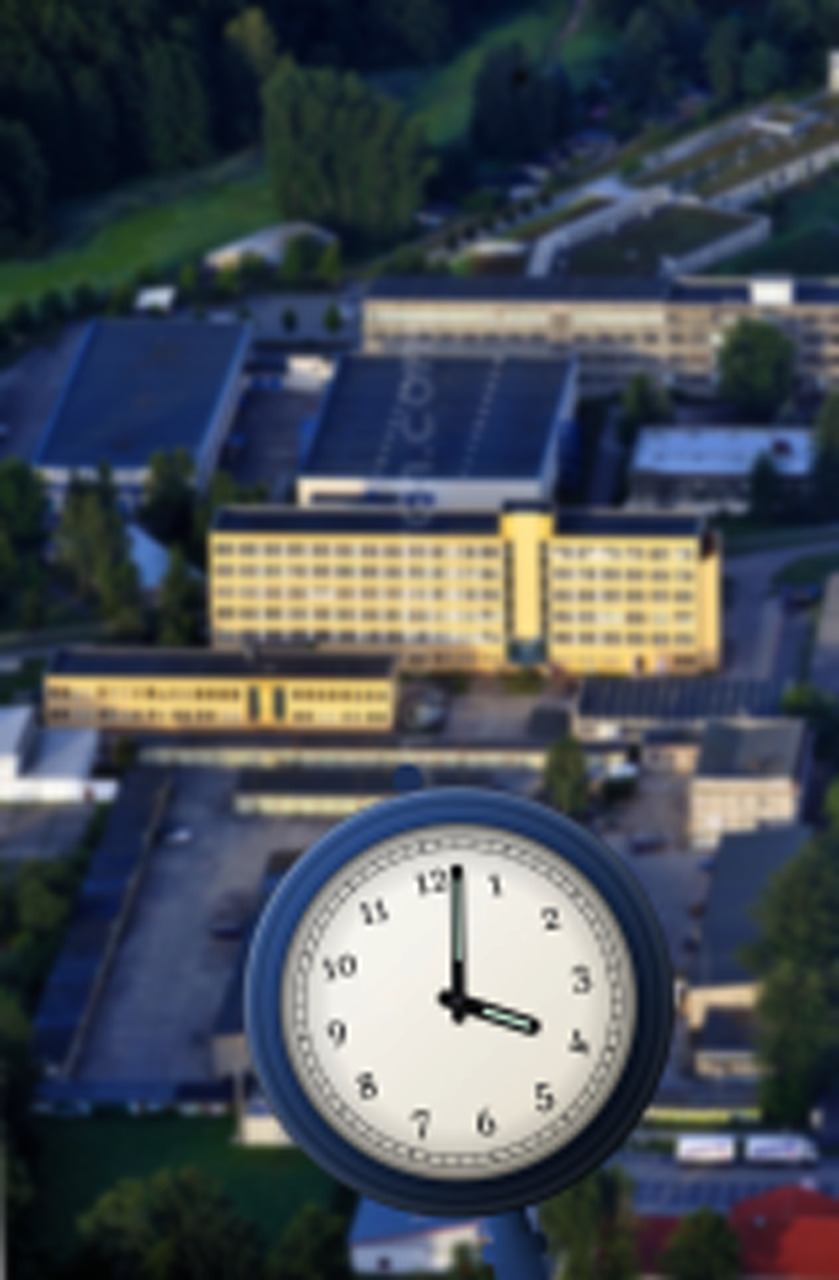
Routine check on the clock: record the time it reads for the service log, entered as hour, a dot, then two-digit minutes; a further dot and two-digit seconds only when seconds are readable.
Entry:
4.02
